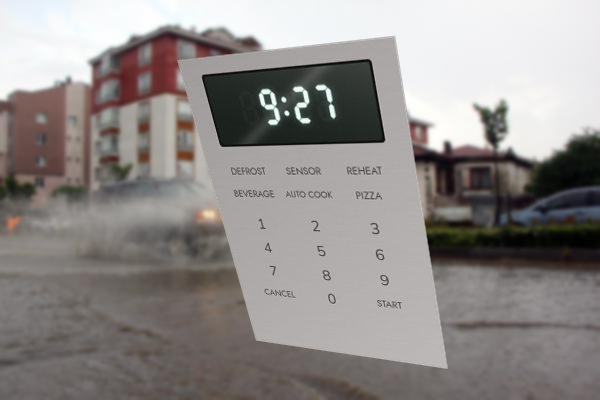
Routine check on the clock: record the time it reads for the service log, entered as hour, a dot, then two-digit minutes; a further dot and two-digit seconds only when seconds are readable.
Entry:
9.27
